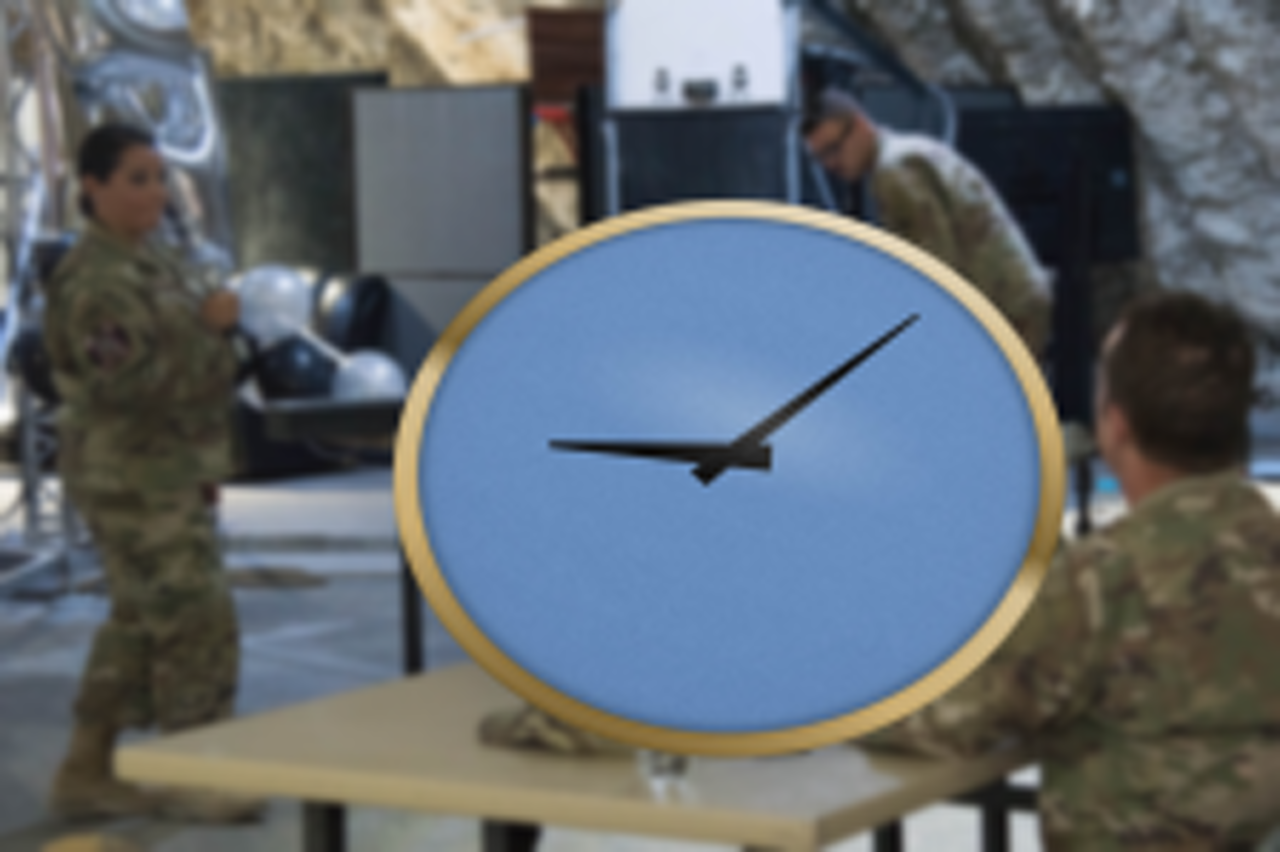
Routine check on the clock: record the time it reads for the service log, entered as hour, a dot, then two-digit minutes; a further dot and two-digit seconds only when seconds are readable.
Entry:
9.08
